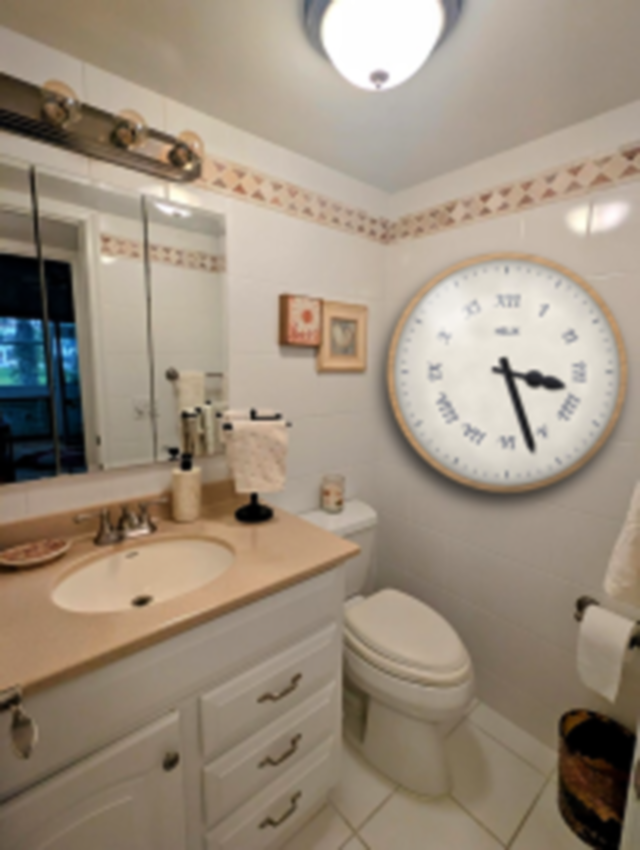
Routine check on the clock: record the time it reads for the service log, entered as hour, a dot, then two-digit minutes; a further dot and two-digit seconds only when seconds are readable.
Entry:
3.27
